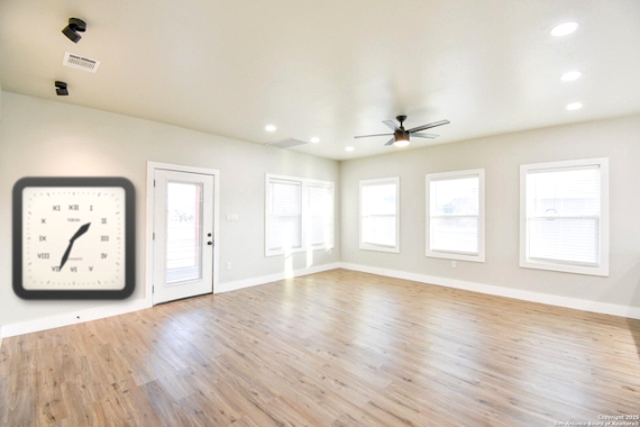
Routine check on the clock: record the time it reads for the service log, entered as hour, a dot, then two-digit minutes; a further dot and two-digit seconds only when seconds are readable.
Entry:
1.34
